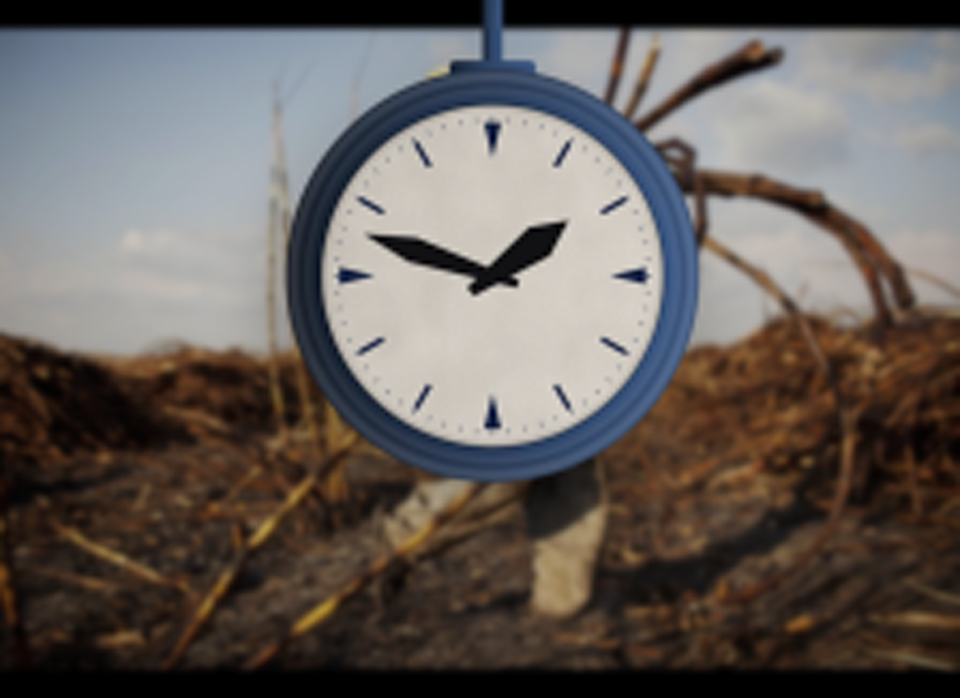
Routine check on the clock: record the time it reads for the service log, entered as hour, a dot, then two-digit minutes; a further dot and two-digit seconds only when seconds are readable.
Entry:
1.48
